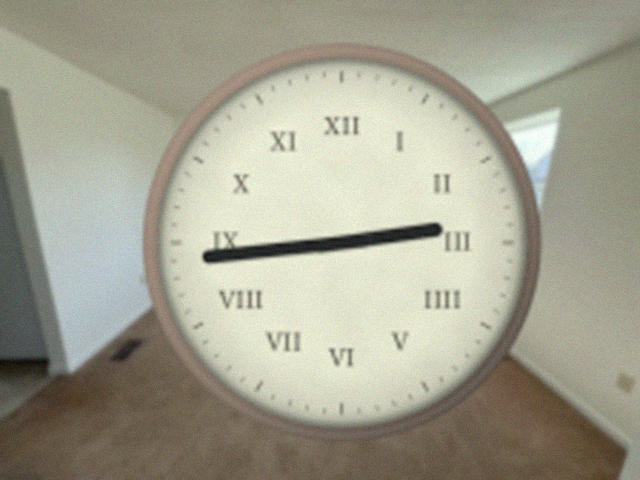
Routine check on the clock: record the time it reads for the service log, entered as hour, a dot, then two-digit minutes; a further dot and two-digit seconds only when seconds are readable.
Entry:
2.44
